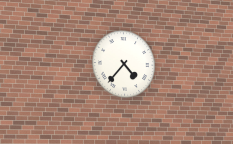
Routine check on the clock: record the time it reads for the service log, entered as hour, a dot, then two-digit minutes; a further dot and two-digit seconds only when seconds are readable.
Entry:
4.37
